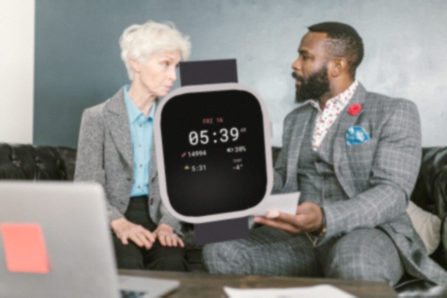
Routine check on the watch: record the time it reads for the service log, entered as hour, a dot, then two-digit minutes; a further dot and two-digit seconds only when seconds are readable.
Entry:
5.39
